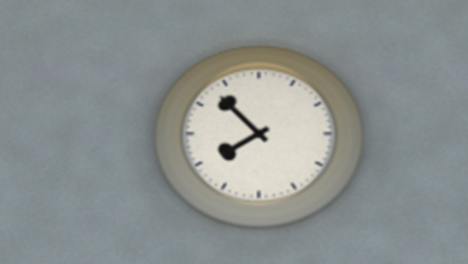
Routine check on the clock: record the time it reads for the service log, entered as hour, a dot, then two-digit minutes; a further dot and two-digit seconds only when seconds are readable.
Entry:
7.53
